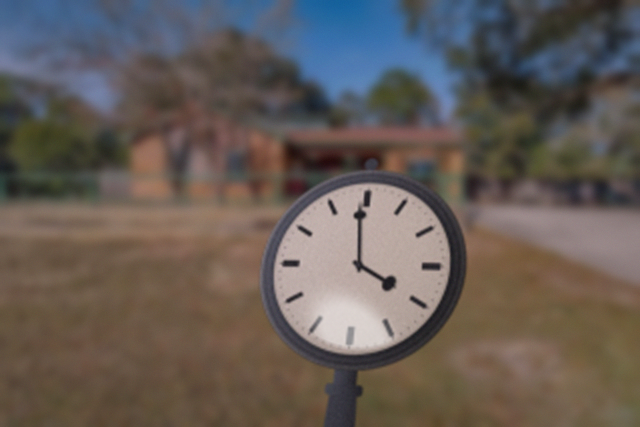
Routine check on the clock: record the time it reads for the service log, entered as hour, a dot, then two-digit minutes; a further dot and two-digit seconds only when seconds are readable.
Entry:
3.59
